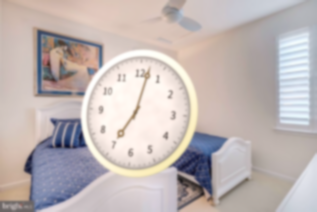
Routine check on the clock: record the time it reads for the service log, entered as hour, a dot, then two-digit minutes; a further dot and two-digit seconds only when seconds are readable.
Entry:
7.02
